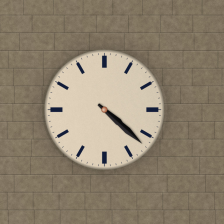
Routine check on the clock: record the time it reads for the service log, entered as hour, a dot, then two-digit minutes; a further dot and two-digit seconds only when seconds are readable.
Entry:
4.22
